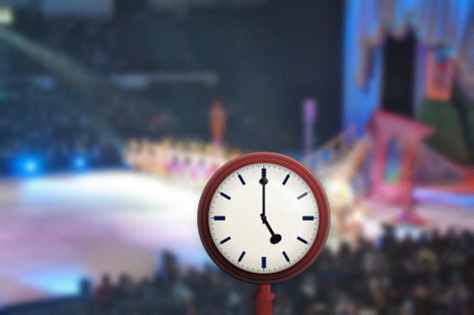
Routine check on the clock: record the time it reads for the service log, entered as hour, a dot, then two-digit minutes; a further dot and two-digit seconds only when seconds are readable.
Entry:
5.00
